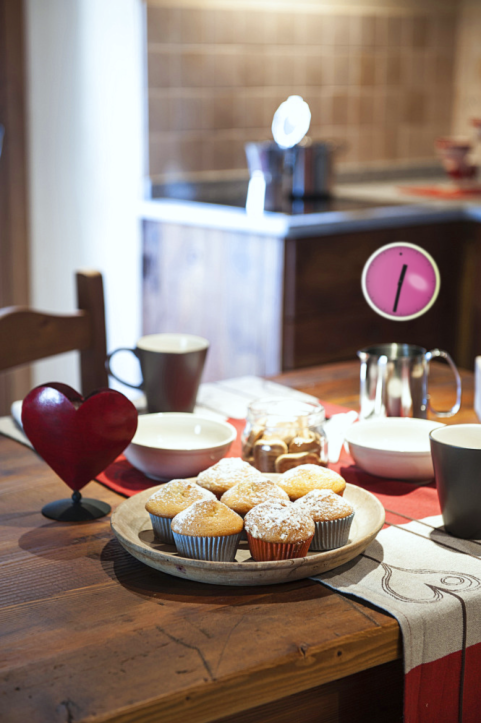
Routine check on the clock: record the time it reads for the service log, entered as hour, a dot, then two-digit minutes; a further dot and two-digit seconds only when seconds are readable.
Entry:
12.32
